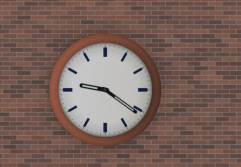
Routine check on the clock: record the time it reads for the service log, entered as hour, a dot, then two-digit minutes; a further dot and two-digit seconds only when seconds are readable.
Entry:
9.21
